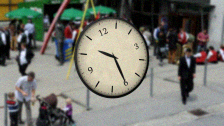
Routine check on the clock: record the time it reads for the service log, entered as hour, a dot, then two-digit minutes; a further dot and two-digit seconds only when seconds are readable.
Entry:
10.30
